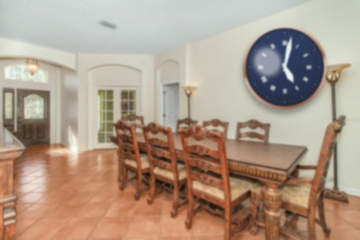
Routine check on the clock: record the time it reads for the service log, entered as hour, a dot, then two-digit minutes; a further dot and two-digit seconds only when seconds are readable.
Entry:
5.02
